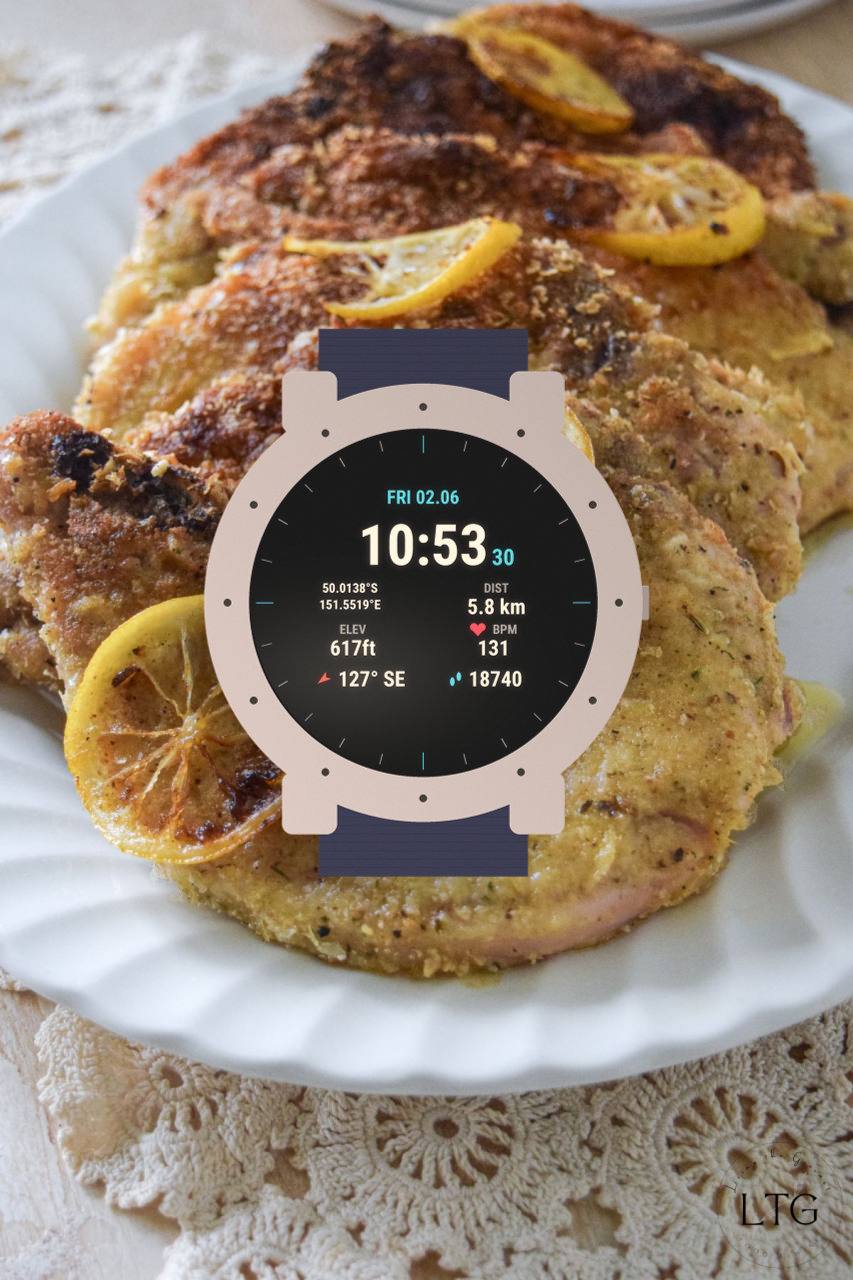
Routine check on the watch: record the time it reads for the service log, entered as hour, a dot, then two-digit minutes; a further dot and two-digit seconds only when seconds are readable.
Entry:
10.53.30
